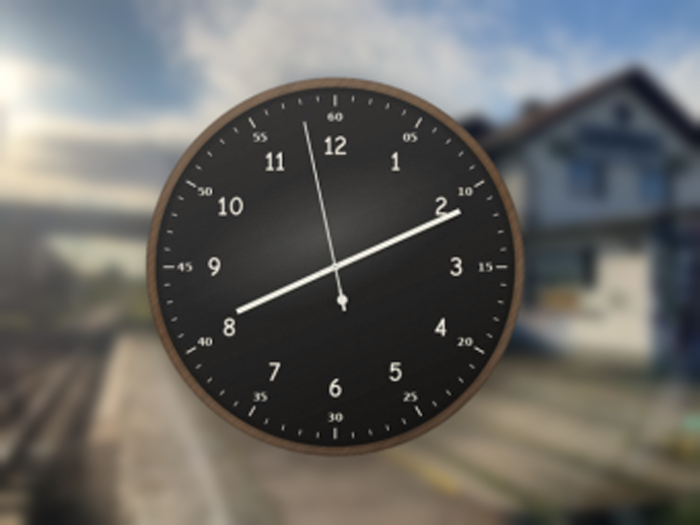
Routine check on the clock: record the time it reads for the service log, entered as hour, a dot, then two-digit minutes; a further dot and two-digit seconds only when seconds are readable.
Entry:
8.10.58
